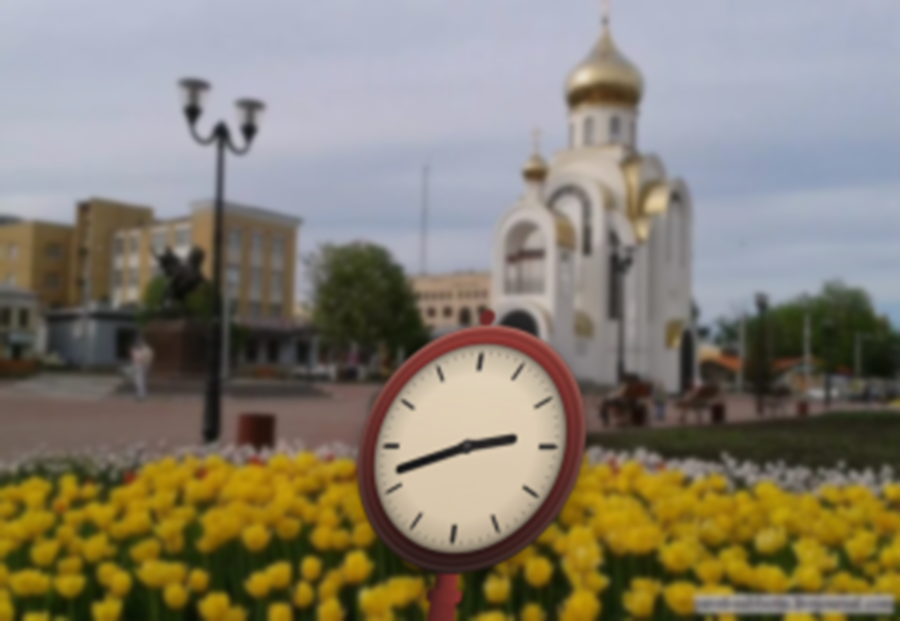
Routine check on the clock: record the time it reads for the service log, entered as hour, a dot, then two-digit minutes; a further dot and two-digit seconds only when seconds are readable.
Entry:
2.42
